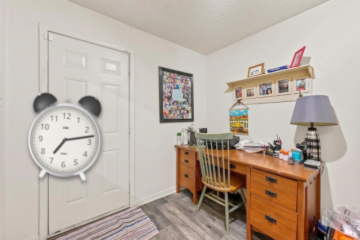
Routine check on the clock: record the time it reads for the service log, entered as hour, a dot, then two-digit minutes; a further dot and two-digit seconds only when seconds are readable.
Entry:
7.13
